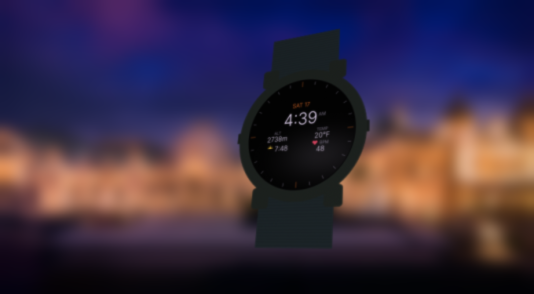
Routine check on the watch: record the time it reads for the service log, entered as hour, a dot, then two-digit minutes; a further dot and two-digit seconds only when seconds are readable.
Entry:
4.39
